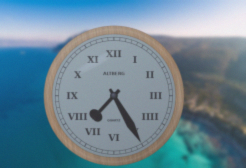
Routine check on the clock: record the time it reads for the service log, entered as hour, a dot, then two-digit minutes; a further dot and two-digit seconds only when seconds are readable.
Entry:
7.25
